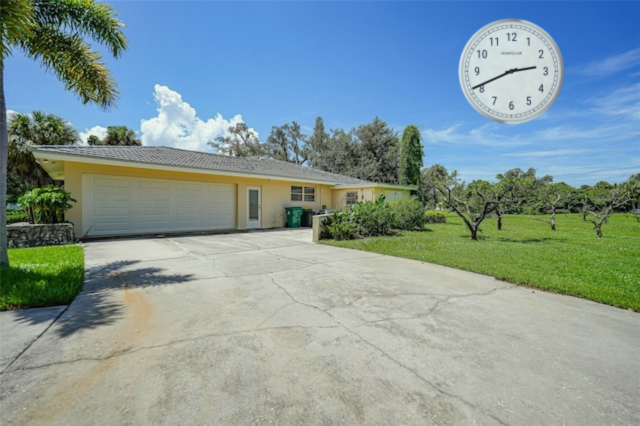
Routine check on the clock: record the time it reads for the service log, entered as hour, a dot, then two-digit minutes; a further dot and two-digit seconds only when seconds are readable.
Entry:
2.41
